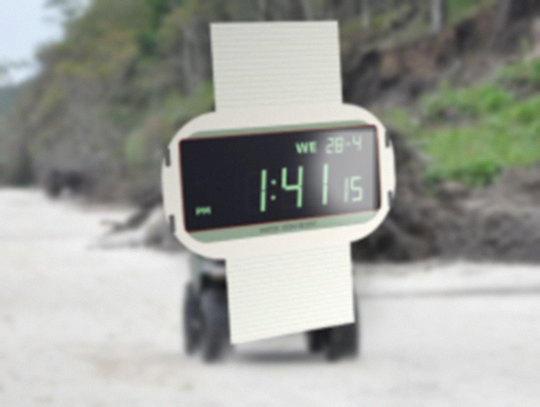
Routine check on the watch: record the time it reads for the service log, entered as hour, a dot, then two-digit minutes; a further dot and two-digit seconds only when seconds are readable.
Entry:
1.41.15
